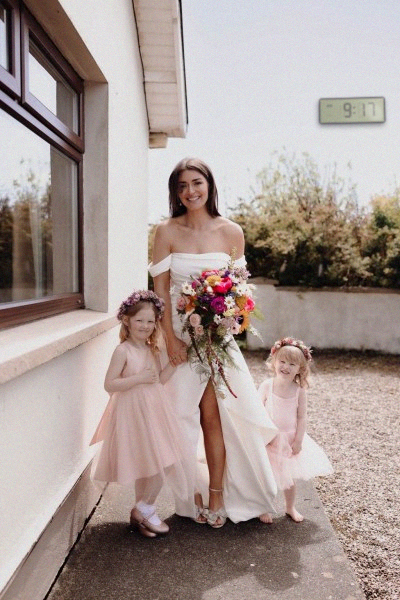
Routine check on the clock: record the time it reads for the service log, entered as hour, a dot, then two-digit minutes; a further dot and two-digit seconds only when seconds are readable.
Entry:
9.17
